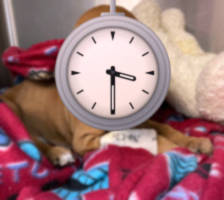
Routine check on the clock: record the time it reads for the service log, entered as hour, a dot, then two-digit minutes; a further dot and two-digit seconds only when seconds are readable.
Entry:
3.30
